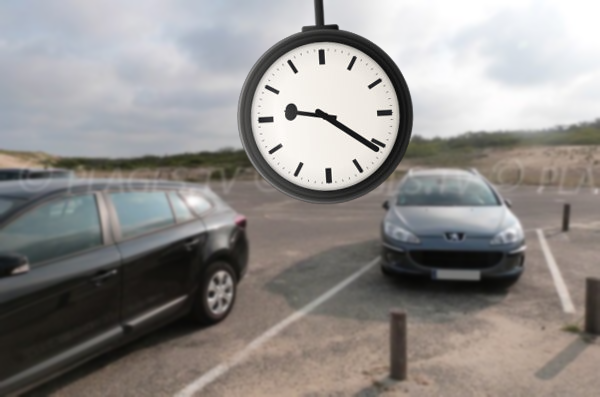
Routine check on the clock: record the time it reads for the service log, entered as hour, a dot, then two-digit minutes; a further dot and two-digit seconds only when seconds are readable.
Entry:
9.21
